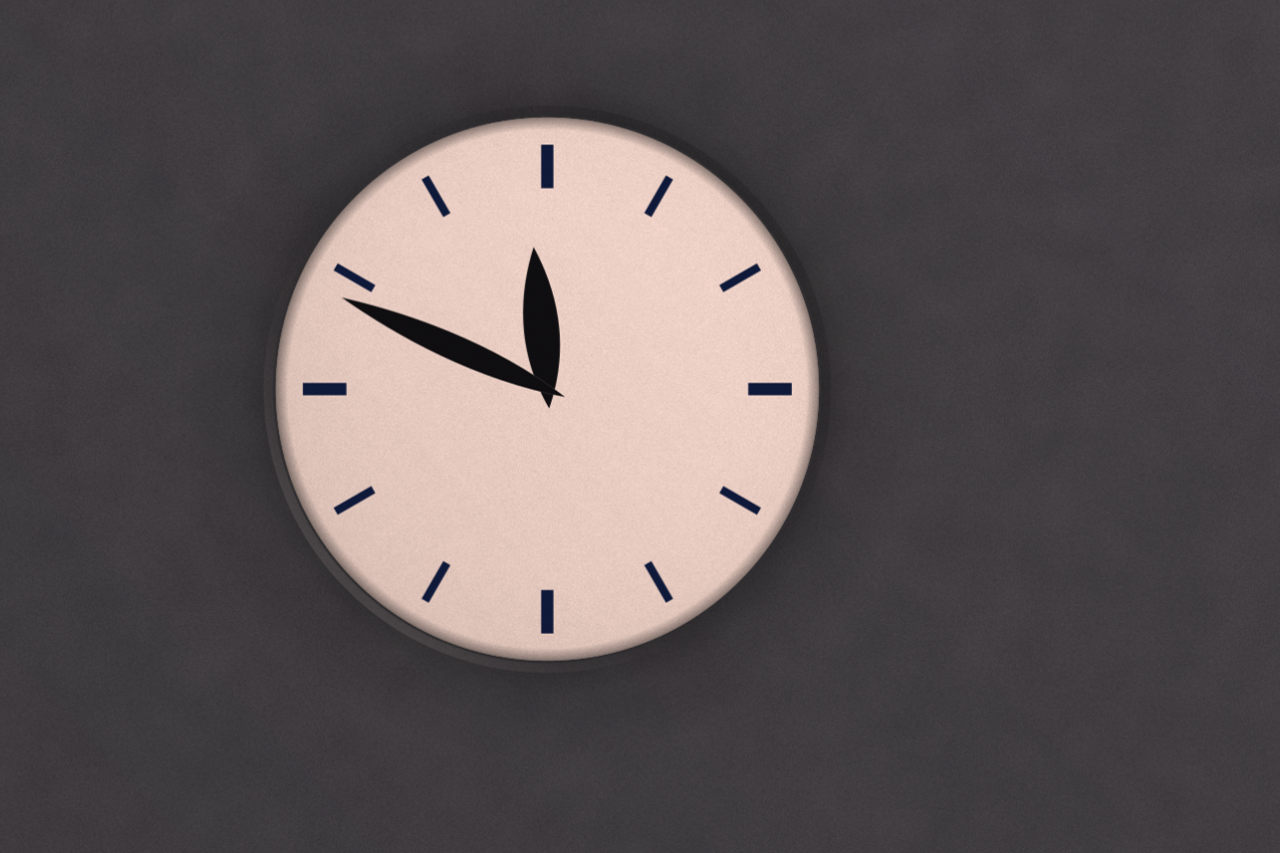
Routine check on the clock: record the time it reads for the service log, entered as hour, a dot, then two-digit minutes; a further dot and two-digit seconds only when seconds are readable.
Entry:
11.49
